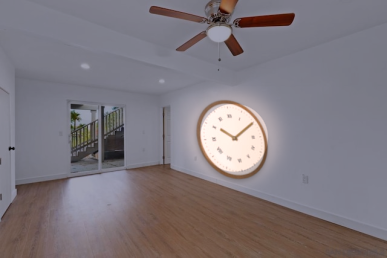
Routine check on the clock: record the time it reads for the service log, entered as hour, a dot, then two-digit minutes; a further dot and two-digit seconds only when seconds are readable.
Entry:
10.10
